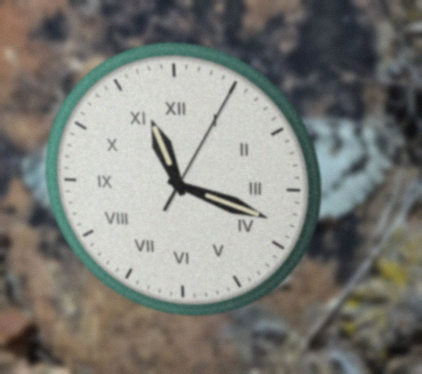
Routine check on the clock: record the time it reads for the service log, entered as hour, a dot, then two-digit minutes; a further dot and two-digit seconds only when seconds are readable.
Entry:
11.18.05
